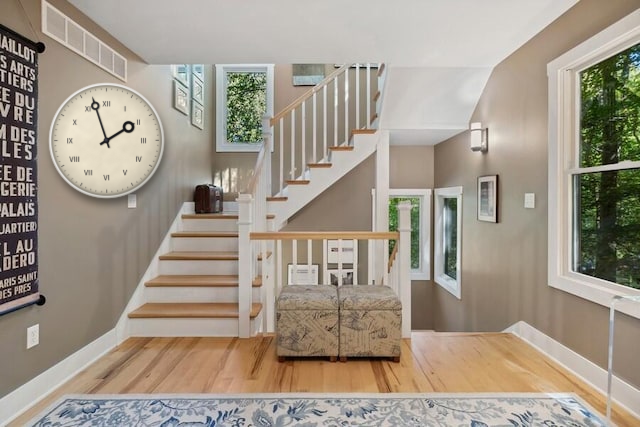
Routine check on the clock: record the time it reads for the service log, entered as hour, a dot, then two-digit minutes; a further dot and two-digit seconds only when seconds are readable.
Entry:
1.57
